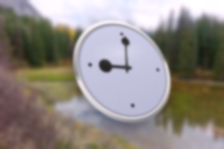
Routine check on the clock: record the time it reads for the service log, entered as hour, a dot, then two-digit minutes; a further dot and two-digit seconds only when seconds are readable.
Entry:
9.01
